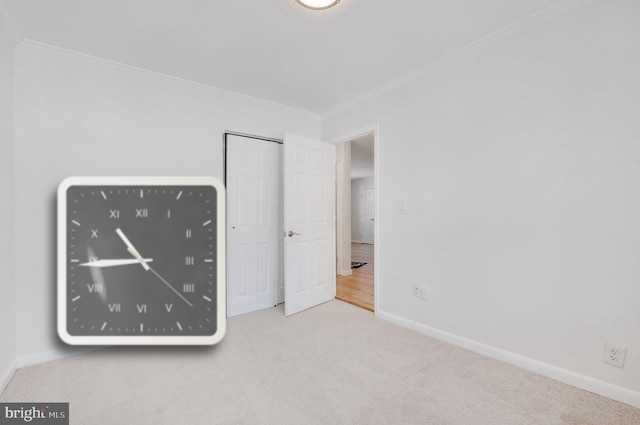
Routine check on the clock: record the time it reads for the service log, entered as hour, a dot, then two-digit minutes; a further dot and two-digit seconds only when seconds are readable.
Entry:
10.44.22
